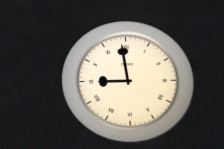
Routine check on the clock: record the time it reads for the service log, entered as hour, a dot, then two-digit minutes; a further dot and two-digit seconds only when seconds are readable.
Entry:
8.59
